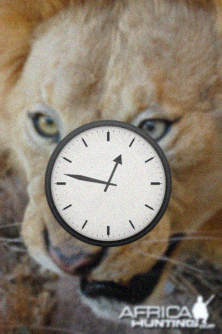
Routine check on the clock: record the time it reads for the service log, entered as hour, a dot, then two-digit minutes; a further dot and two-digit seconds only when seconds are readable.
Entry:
12.47
